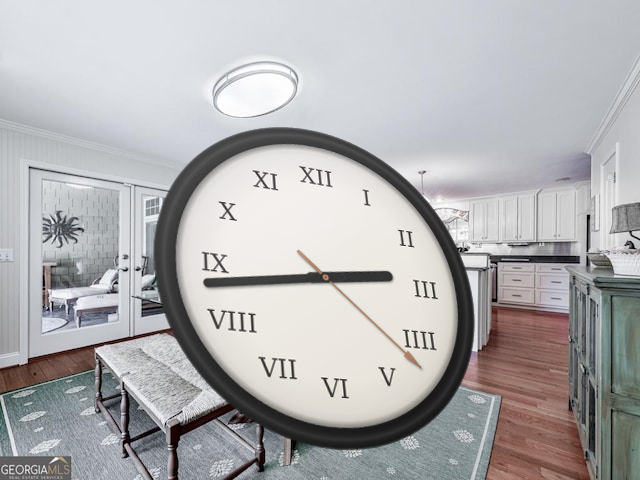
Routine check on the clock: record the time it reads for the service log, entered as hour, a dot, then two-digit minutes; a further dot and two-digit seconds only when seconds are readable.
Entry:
2.43.22
